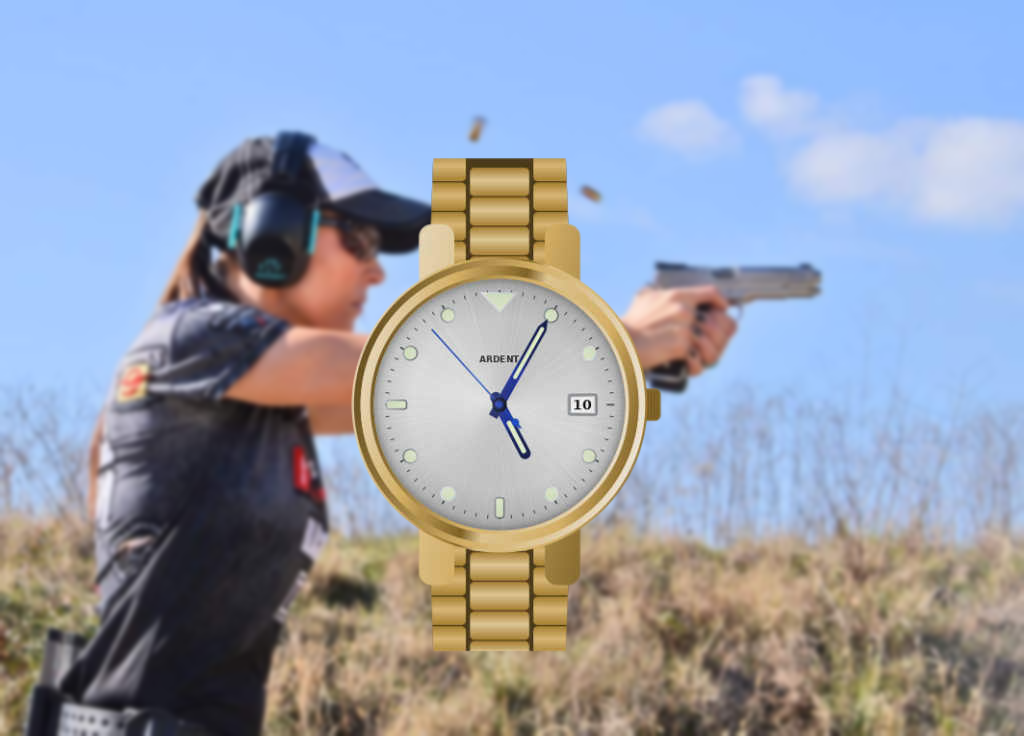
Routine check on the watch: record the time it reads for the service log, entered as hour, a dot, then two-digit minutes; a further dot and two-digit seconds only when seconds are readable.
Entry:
5.04.53
